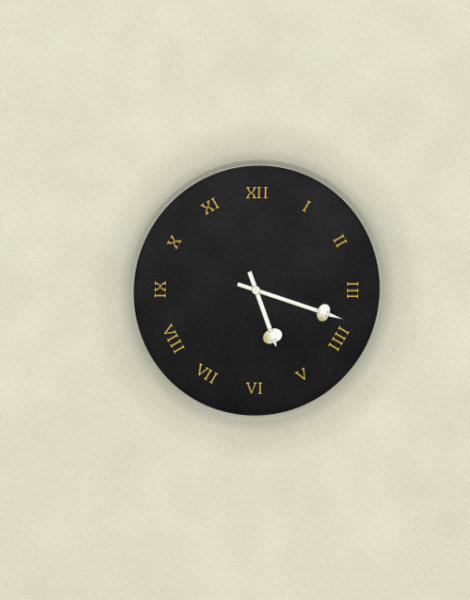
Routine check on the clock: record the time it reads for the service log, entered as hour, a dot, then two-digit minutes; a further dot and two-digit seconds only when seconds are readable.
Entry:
5.18
